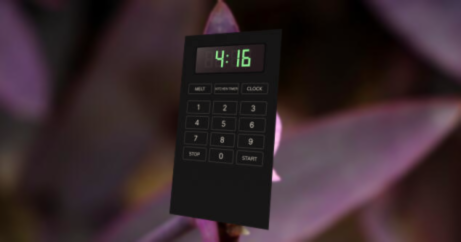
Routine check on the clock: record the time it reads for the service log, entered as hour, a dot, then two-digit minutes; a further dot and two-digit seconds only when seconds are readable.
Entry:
4.16
